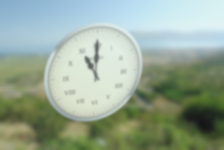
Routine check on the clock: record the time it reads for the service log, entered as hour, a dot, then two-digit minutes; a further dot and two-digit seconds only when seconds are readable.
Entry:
11.00
